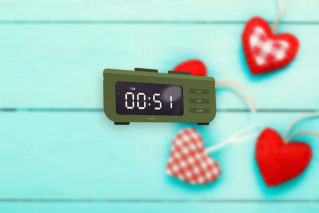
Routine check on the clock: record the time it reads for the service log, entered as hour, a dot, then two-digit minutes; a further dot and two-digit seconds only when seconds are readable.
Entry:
0.51
